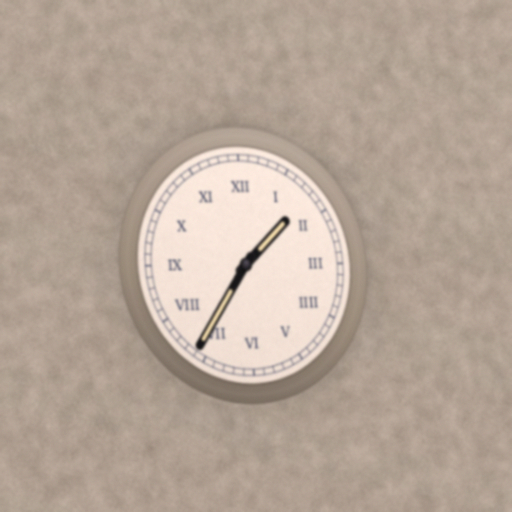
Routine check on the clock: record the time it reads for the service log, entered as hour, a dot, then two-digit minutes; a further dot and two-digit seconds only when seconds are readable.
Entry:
1.36
